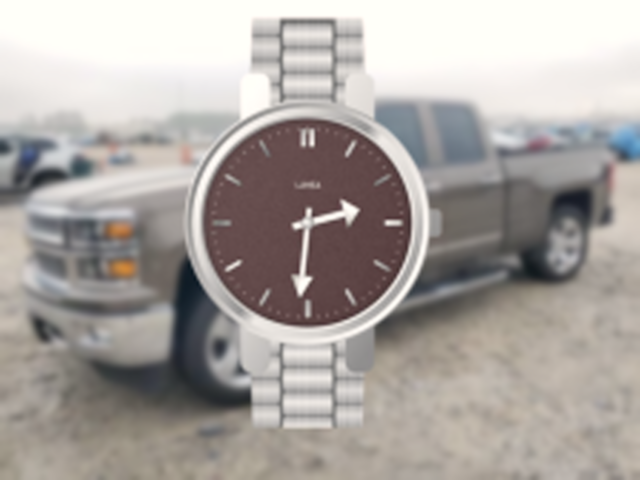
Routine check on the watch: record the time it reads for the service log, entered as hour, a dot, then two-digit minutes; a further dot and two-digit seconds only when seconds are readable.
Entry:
2.31
